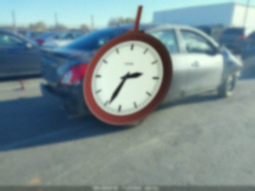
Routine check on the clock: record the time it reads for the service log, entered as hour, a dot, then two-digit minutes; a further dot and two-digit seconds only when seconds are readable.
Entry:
2.34
